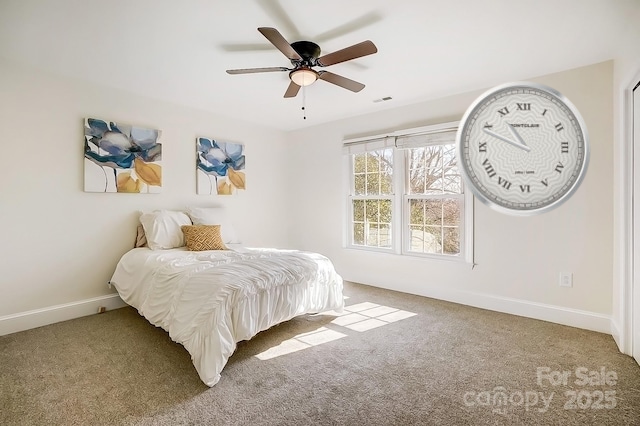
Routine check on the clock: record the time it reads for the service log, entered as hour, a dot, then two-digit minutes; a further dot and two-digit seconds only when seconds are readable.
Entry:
10.49
